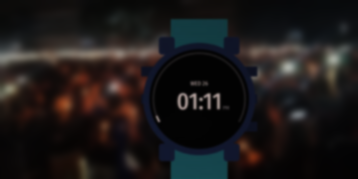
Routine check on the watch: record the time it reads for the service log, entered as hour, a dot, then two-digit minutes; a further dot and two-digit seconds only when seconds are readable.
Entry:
1.11
